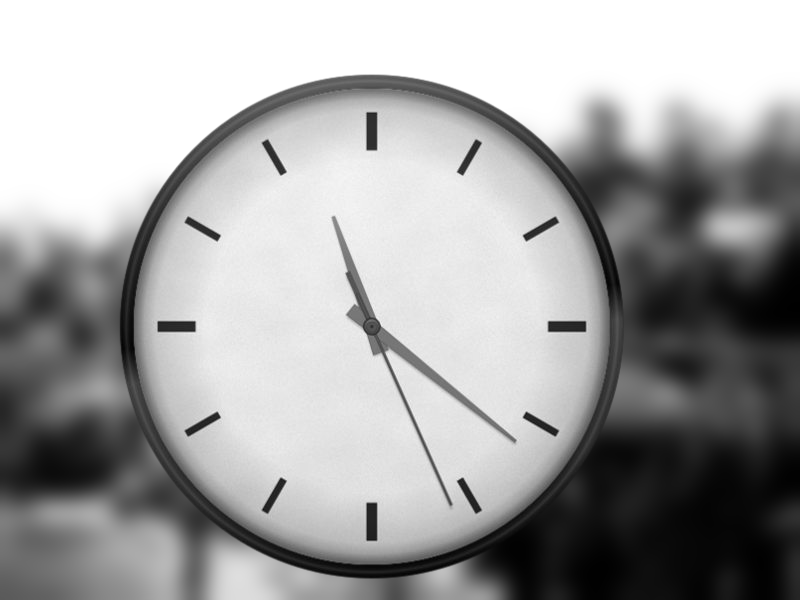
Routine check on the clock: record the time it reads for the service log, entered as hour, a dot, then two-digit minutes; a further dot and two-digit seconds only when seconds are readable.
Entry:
11.21.26
